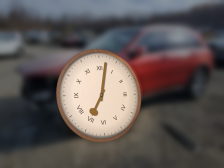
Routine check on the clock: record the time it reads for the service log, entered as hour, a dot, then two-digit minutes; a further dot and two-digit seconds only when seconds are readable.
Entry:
7.02
